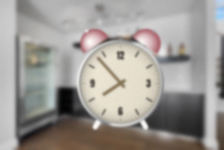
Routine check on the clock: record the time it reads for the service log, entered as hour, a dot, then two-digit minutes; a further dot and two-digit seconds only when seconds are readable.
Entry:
7.53
